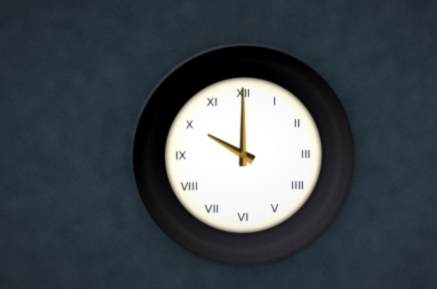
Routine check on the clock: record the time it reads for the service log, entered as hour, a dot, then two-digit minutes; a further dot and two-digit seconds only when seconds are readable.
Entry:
10.00
